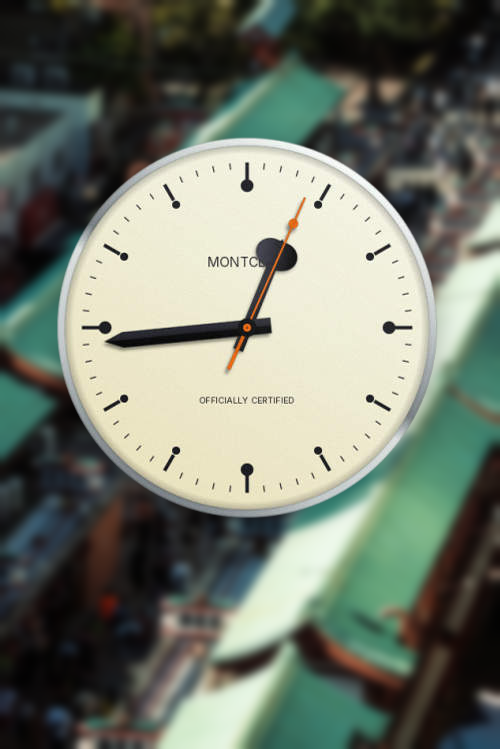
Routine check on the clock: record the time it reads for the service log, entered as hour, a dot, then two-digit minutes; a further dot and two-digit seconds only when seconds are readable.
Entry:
12.44.04
